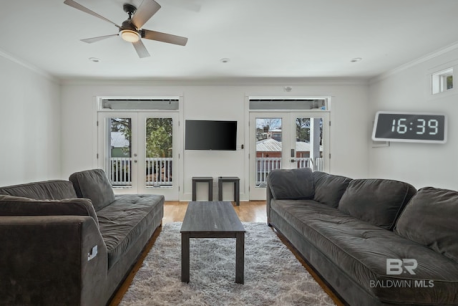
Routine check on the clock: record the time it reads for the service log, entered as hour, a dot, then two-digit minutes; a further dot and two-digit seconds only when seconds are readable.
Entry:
16.39
